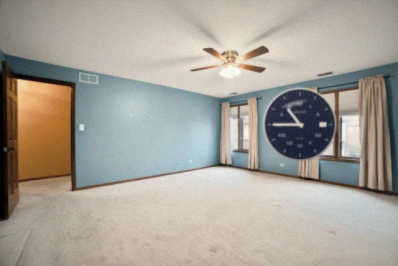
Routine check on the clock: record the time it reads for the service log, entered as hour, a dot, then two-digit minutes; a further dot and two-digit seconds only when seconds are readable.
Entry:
10.45
